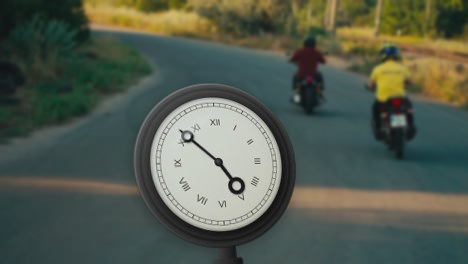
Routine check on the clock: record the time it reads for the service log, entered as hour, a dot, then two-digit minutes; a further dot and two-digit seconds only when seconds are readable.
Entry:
4.52
